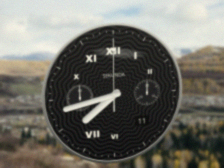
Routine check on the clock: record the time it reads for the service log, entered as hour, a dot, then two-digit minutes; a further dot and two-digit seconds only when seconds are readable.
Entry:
7.43
